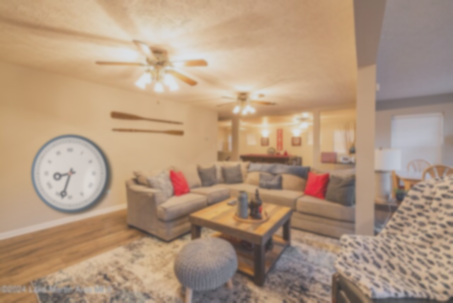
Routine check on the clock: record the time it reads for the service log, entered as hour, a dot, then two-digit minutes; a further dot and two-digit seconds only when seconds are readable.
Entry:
8.33
